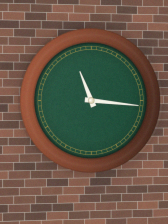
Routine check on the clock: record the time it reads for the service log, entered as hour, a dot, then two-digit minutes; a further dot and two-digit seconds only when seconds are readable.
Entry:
11.16
